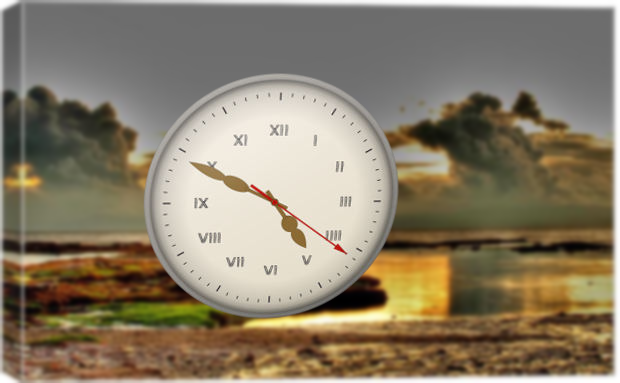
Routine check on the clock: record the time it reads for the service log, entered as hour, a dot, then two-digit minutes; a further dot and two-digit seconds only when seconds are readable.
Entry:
4.49.21
